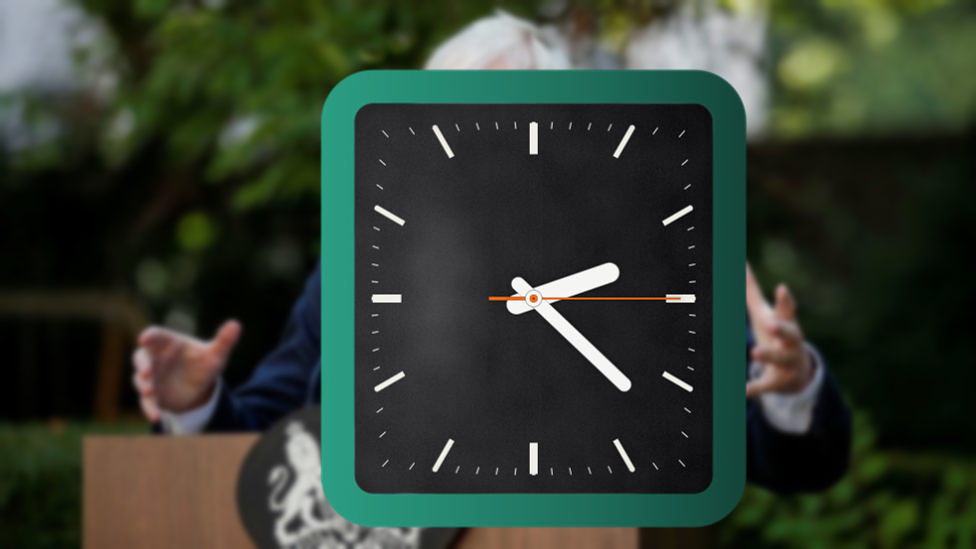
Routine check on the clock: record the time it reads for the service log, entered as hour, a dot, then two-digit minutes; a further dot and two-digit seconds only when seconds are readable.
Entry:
2.22.15
